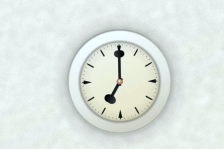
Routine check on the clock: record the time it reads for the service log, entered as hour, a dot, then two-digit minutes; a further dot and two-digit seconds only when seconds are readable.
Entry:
7.00
